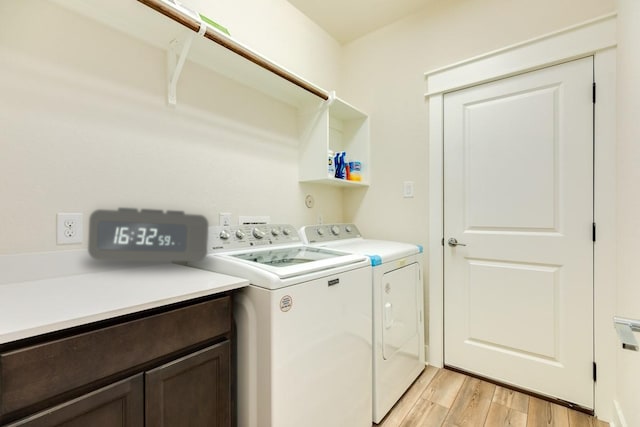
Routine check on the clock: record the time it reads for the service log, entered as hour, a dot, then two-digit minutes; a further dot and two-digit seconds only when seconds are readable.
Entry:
16.32
